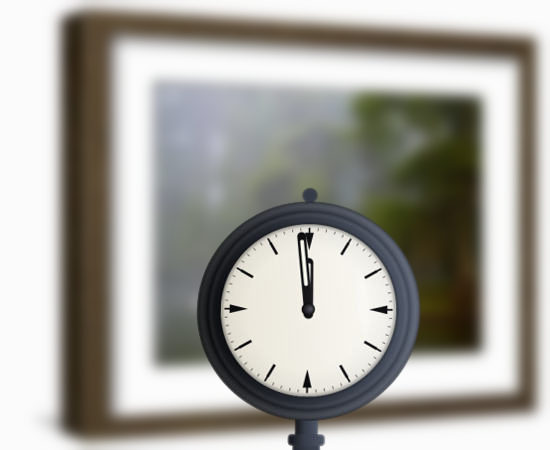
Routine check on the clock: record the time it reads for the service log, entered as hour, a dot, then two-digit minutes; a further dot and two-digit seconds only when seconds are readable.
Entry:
11.59
